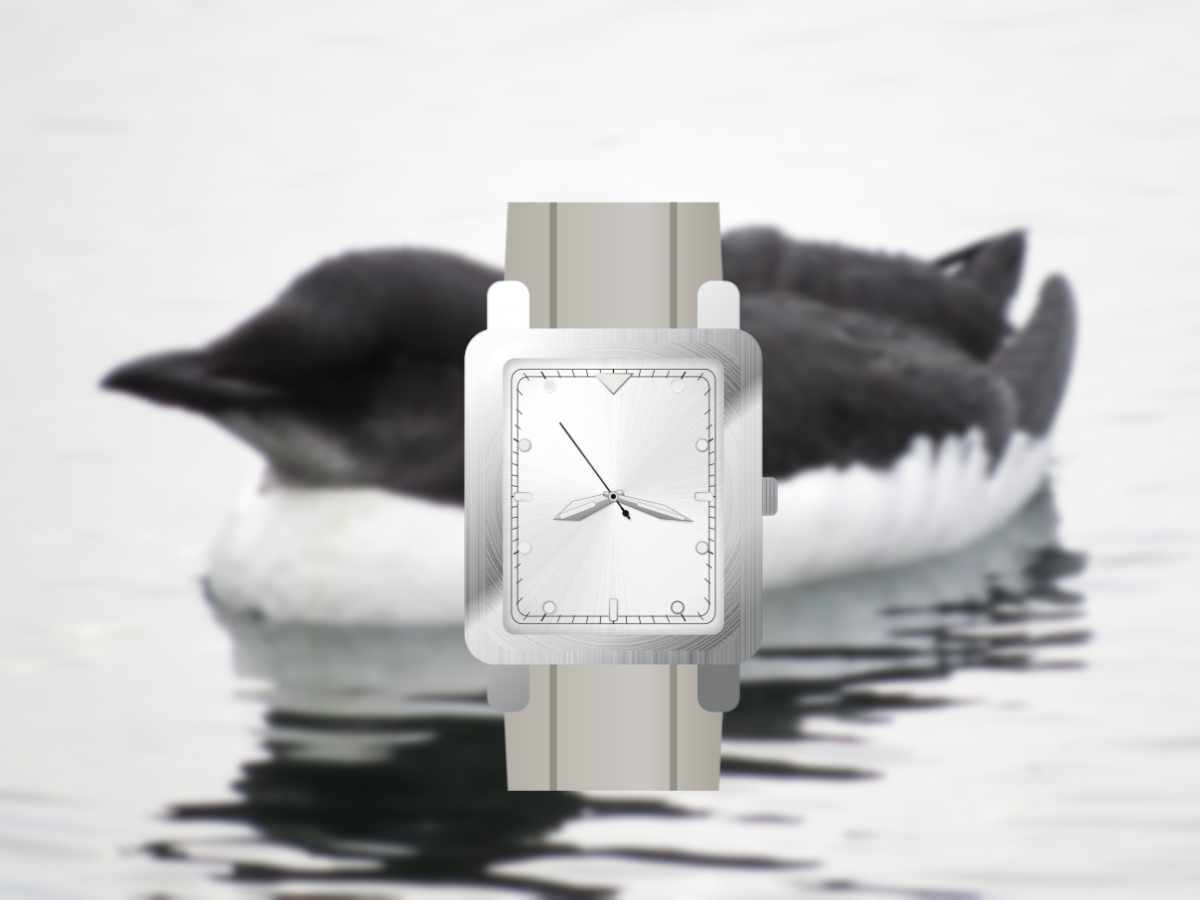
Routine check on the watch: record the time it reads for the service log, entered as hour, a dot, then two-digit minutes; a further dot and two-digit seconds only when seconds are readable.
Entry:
8.17.54
